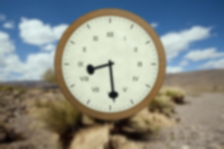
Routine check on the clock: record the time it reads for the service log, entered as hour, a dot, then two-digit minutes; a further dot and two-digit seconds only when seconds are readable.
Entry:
8.29
